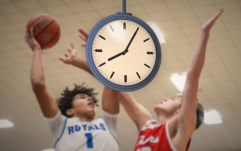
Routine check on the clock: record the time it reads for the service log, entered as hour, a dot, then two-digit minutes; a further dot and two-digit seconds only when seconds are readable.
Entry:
8.05
